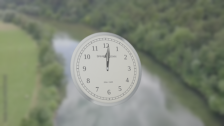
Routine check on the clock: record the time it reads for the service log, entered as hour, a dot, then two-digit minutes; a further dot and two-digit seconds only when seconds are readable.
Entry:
12.01
